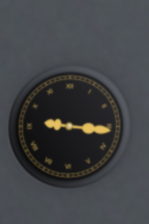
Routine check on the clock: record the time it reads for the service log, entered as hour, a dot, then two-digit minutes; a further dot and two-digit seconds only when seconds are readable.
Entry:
9.16
